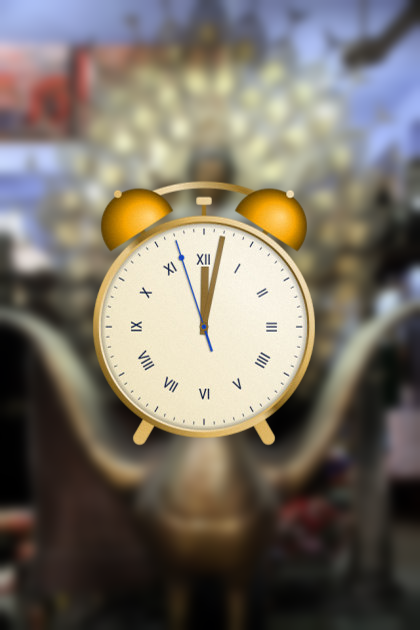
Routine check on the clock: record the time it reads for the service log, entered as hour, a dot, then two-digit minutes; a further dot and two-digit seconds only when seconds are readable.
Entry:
12.01.57
